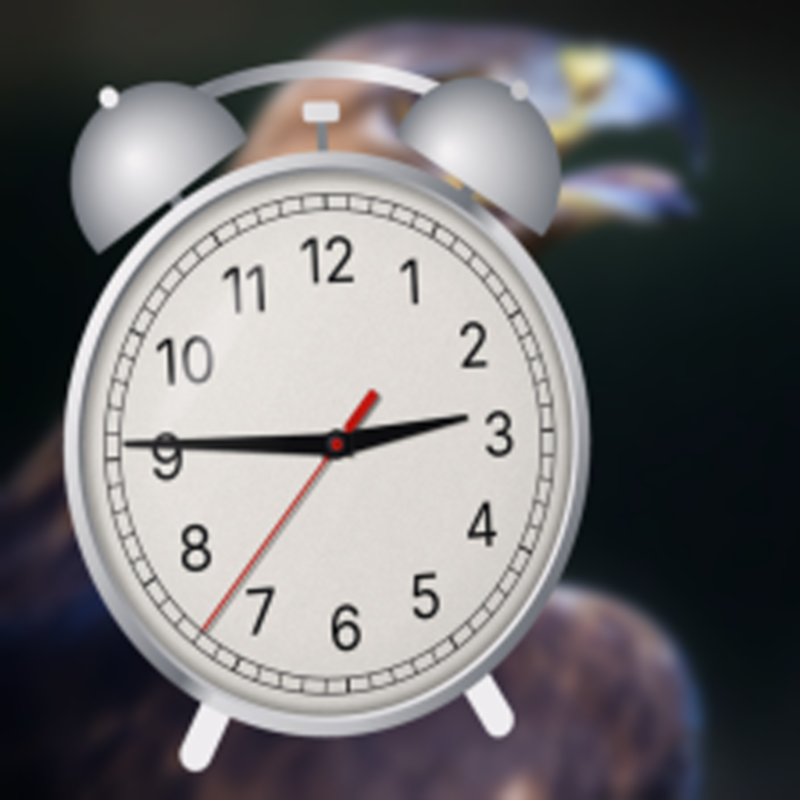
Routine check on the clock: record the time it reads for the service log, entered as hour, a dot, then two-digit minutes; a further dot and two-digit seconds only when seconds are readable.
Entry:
2.45.37
